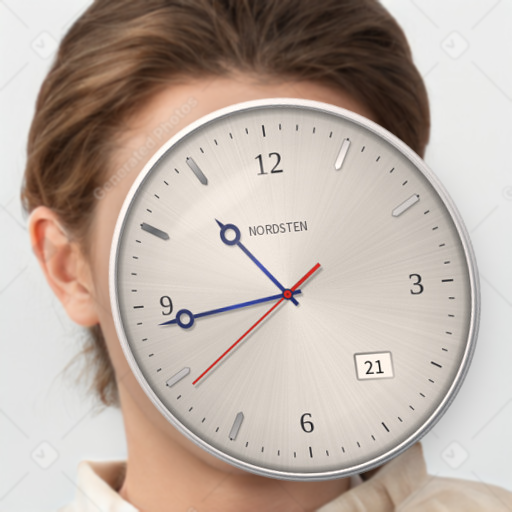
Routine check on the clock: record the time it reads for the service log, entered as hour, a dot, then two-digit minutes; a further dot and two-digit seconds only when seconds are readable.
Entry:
10.43.39
